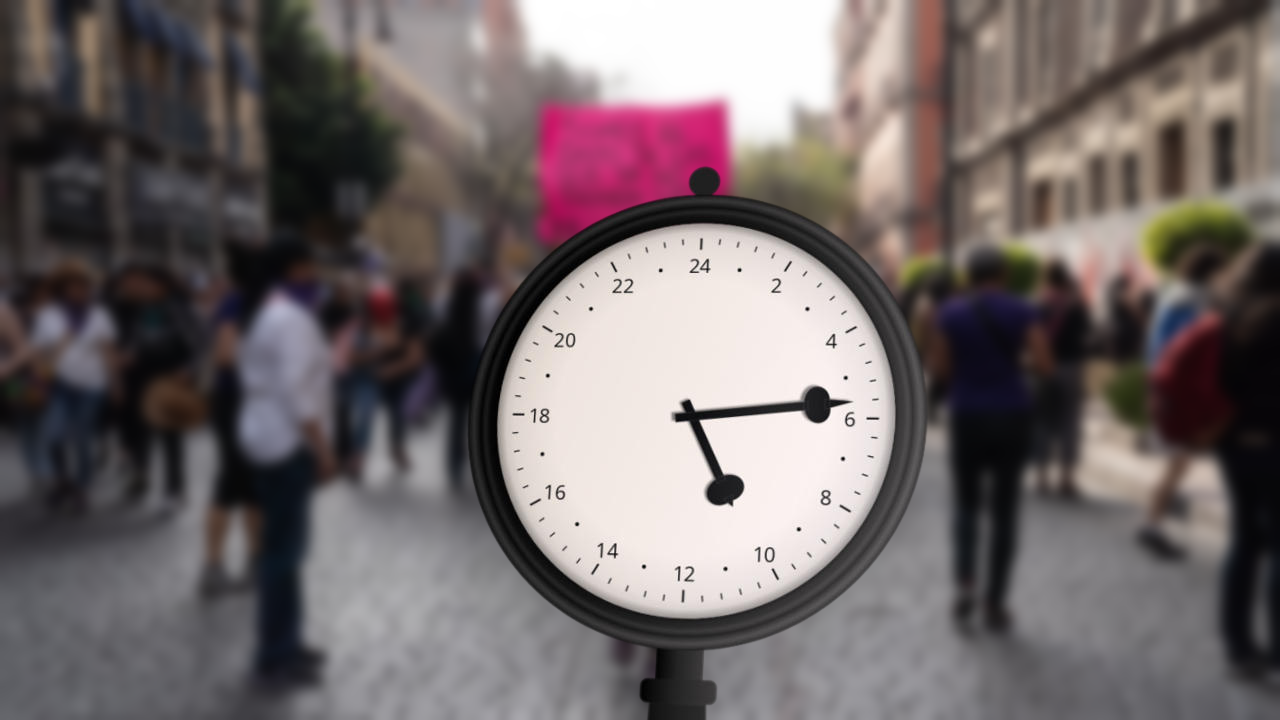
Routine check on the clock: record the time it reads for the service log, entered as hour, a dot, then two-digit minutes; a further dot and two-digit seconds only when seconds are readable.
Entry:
10.14
